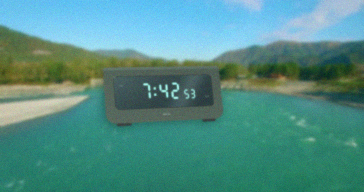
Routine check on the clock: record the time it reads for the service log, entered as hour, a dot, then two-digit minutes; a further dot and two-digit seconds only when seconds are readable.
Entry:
7.42.53
